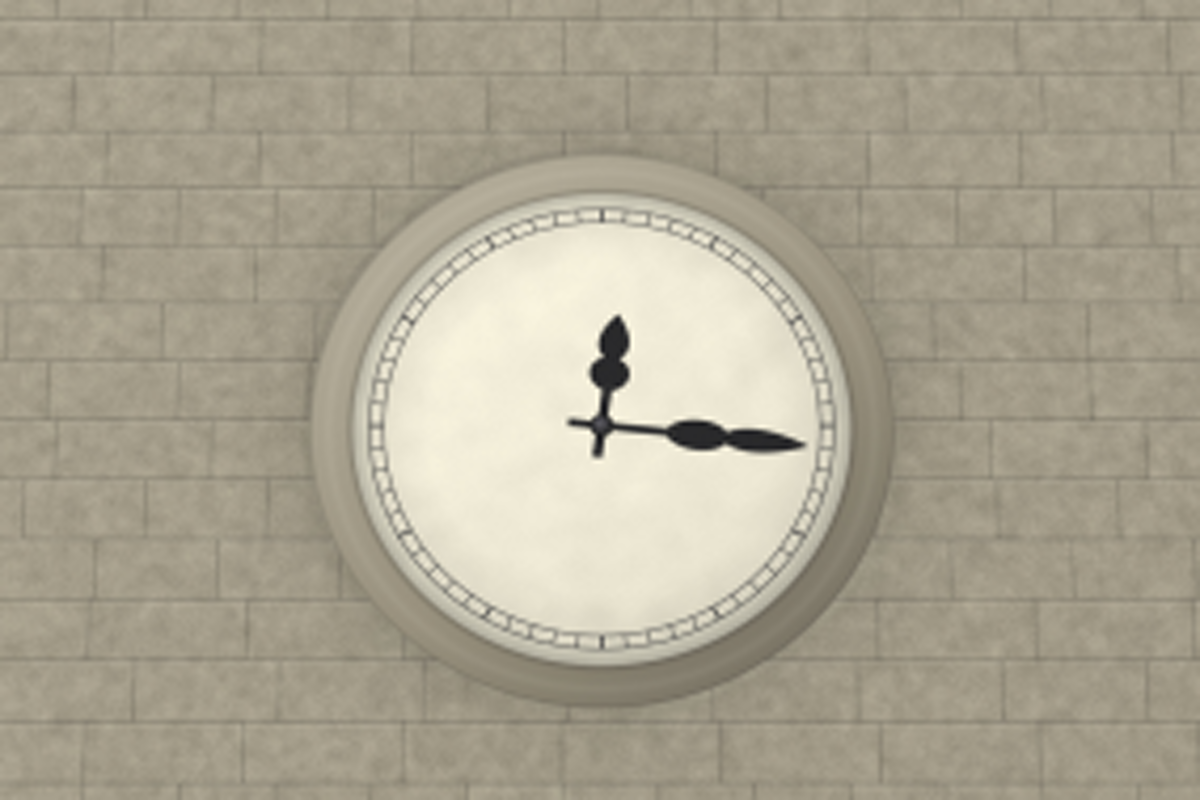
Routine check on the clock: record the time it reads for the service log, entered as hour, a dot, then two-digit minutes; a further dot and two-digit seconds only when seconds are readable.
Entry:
12.16
